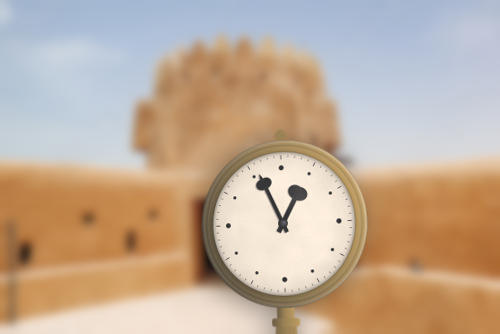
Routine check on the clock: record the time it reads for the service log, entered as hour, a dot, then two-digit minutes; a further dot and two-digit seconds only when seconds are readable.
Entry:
12.56
